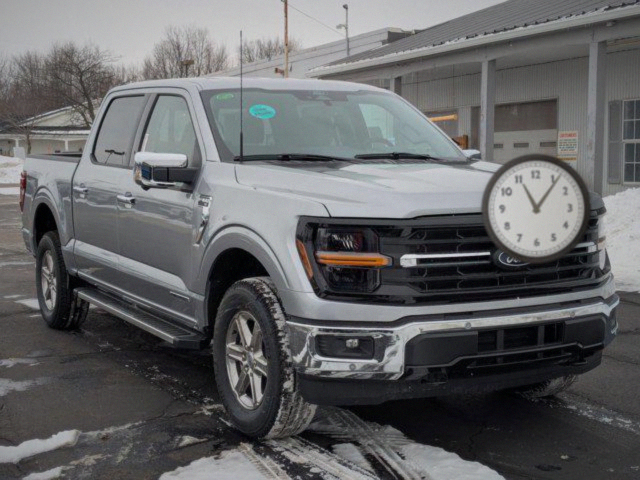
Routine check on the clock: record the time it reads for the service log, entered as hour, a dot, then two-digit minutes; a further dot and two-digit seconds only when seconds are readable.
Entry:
11.06
